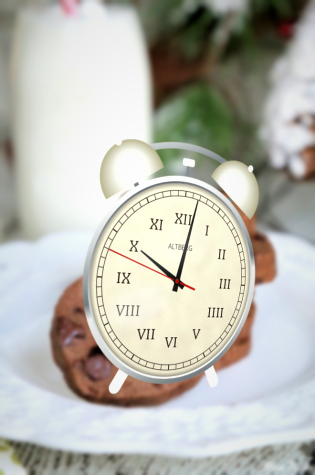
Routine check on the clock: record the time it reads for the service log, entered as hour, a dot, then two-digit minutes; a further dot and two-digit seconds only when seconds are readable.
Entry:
10.01.48
